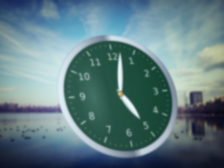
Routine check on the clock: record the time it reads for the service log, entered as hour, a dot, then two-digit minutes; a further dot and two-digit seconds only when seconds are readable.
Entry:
5.02
